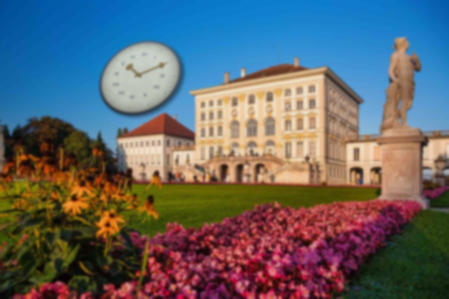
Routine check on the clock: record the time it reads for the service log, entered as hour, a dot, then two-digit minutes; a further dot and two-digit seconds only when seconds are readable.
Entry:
10.10
